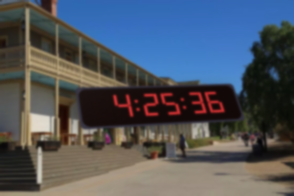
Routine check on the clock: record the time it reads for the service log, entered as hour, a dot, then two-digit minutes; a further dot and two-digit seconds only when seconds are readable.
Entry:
4.25.36
